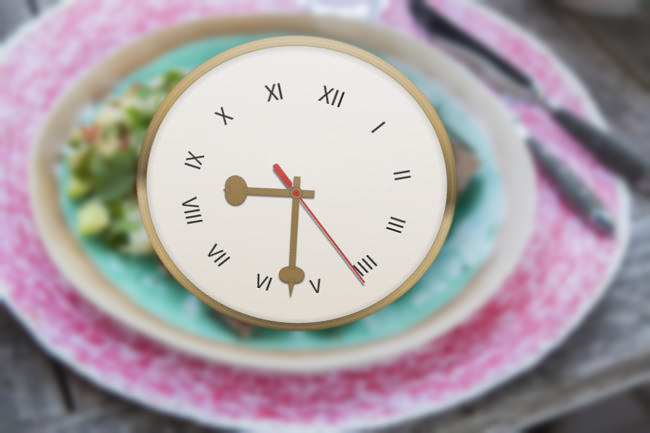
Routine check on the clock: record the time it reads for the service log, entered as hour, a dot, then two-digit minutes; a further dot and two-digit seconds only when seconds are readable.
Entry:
8.27.21
